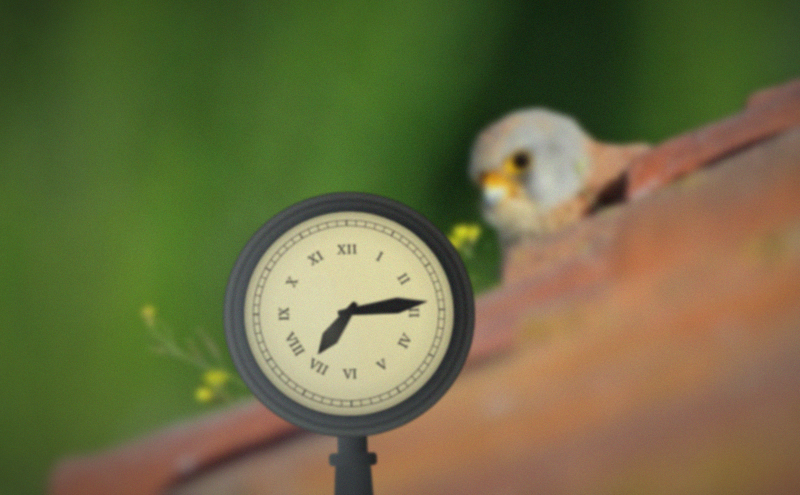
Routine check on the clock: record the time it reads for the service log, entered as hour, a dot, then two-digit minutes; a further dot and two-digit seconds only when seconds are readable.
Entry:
7.14
